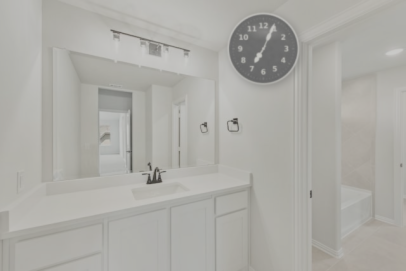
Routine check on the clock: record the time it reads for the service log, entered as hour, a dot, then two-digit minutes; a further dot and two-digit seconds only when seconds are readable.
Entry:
7.04
